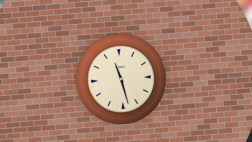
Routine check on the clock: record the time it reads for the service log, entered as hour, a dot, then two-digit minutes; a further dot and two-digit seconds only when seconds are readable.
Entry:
11.28
